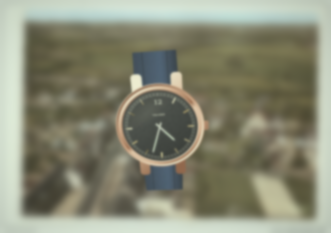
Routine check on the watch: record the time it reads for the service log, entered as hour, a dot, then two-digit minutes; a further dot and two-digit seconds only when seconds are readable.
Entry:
4.33
